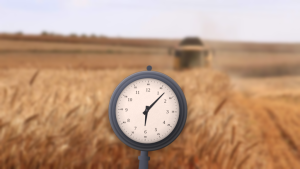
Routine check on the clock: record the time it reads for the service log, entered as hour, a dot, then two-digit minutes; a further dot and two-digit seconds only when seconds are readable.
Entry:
6.07
